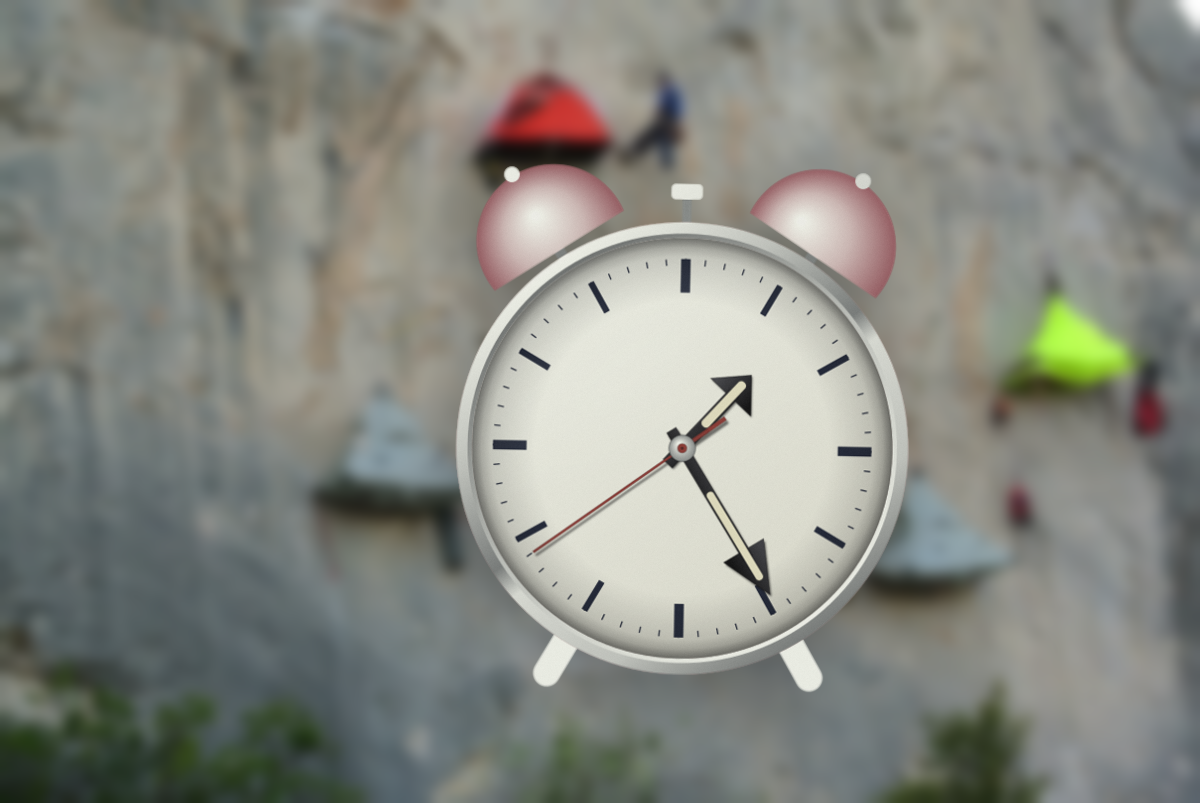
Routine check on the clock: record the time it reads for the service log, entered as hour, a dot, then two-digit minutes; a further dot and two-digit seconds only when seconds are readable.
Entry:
1.24.39
